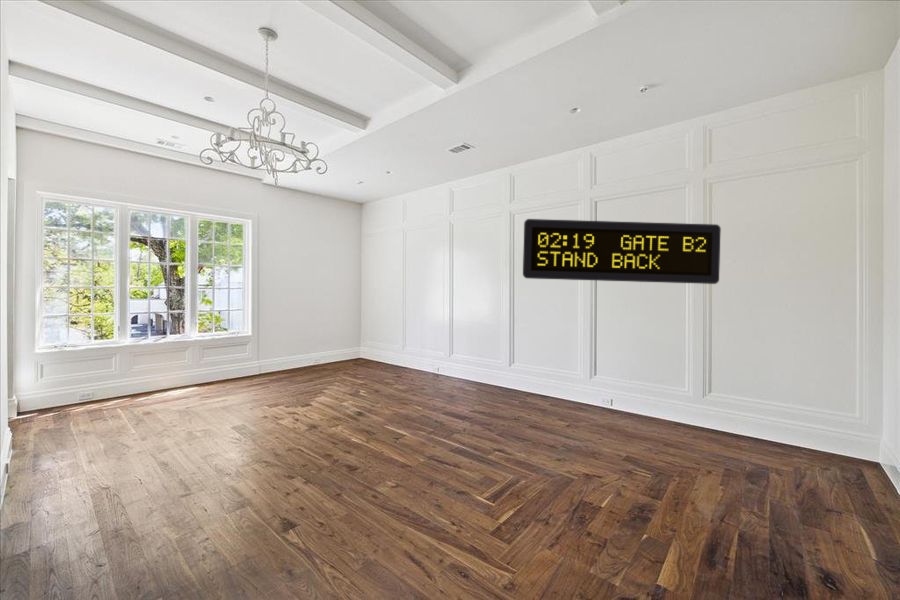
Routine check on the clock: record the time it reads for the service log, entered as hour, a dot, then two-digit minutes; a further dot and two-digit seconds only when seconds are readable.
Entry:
2.19
